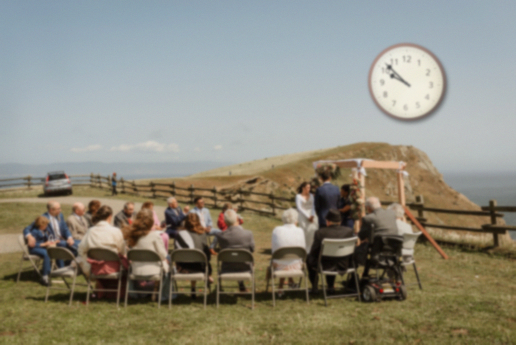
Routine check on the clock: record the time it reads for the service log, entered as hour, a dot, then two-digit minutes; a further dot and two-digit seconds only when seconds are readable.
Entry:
9.52
